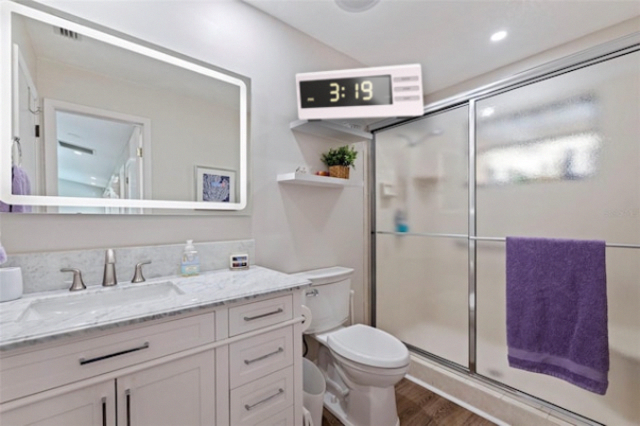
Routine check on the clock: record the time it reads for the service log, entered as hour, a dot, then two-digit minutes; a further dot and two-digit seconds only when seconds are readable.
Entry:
3.19
